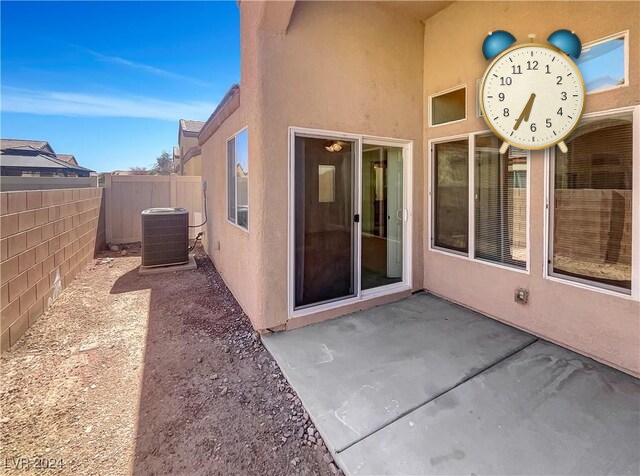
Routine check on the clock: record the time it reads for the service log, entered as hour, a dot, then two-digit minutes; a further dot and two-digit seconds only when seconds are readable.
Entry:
6.35
